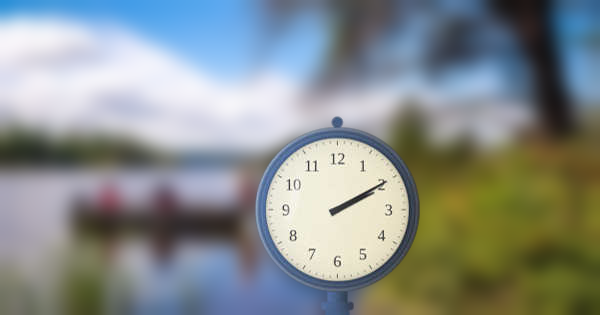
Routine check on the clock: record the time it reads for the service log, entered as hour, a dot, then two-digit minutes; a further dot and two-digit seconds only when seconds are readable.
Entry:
2.10
